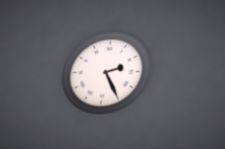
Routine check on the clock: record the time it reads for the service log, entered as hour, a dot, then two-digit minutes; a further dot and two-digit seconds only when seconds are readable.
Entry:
2.25
